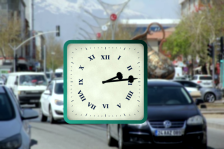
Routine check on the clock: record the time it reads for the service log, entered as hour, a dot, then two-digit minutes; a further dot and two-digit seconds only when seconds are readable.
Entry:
2.14
